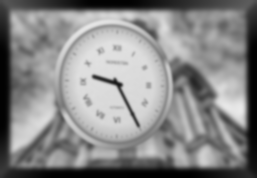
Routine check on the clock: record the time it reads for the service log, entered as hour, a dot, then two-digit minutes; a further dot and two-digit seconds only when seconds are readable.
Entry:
9.25
